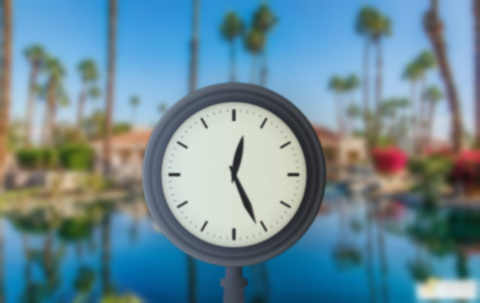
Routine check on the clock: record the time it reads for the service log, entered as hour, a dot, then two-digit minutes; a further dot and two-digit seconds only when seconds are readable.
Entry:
12.26
